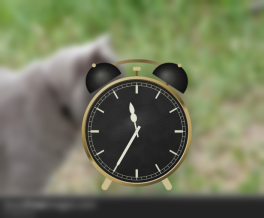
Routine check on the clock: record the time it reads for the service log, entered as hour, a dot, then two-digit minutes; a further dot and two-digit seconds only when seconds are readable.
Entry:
11.35
